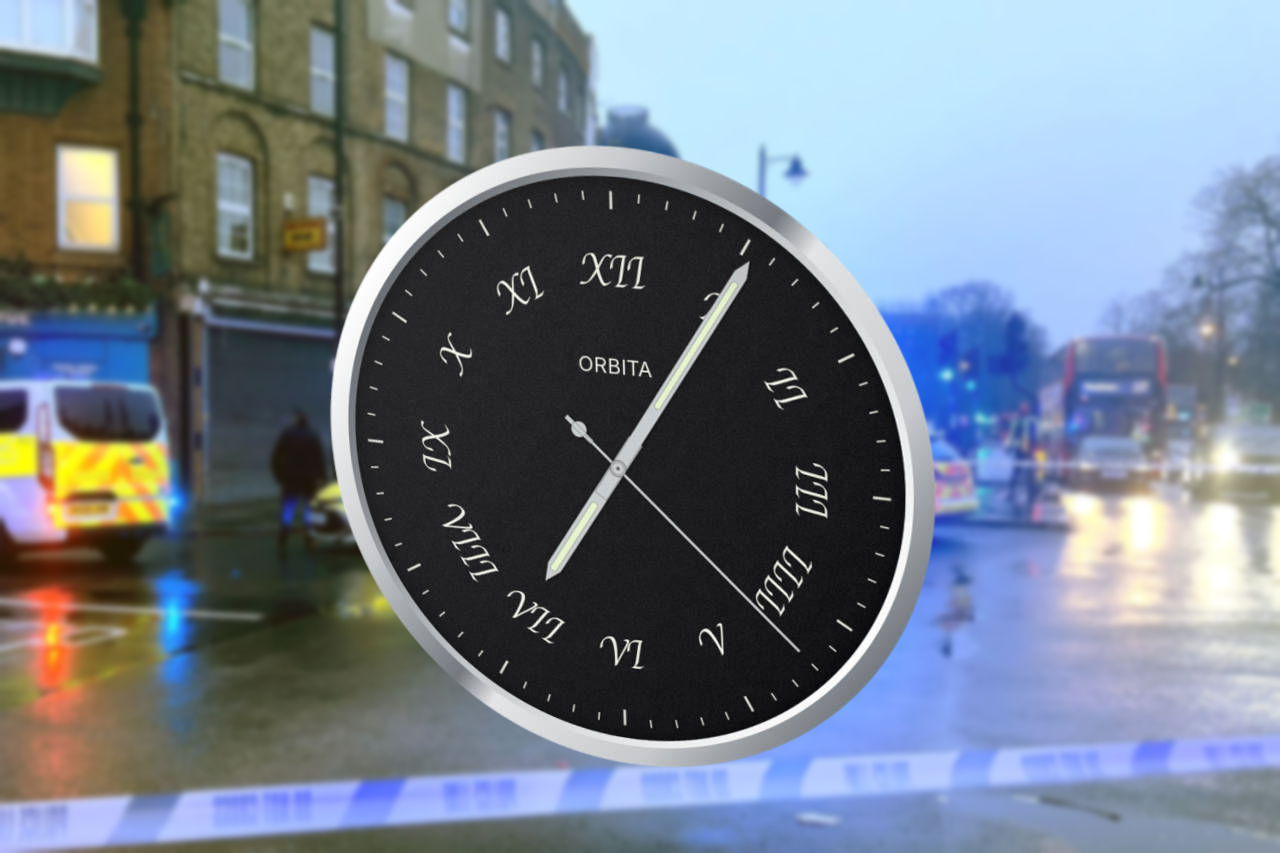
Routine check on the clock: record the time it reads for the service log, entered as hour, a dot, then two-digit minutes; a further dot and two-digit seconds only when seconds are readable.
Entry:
7.05.22
